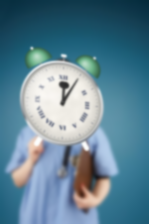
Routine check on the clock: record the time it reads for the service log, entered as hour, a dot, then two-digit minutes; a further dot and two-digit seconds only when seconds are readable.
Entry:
12.05
